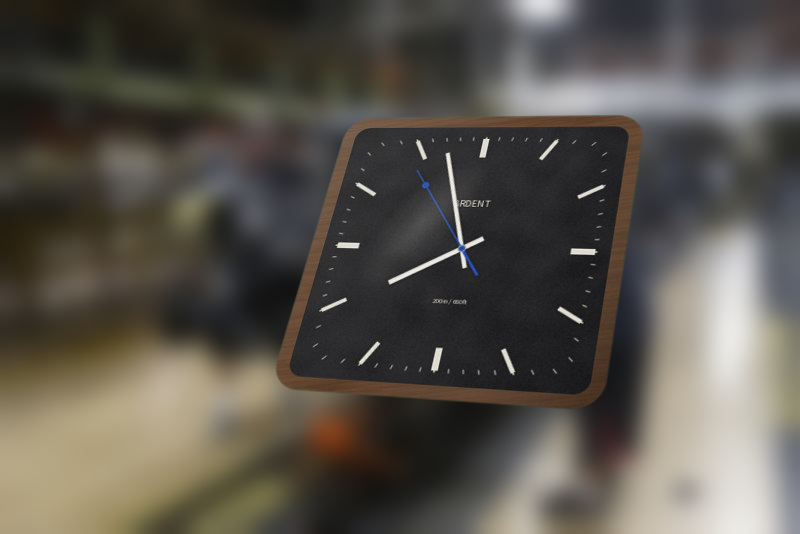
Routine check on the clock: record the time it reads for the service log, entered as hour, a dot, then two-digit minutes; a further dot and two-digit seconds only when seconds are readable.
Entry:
7.56.54
